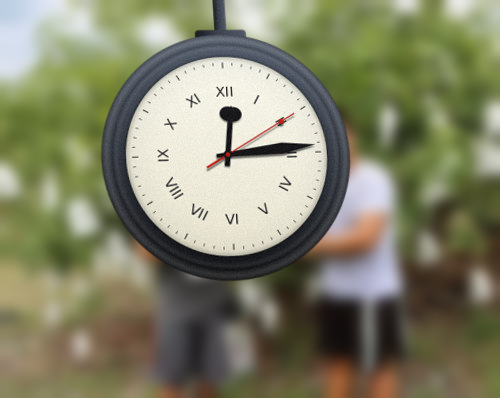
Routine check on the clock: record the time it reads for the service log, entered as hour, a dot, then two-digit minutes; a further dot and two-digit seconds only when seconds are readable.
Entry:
12.14.10
